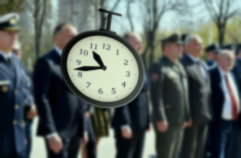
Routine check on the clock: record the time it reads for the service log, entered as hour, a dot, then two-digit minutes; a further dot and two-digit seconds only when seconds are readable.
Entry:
10.42
